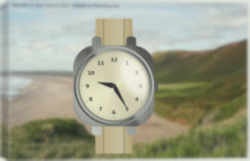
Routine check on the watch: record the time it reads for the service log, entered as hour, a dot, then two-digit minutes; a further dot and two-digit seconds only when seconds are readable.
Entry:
9.25
